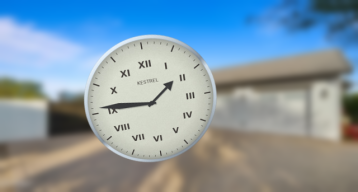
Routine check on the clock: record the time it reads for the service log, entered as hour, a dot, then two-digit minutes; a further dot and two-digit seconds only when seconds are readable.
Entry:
1.46
